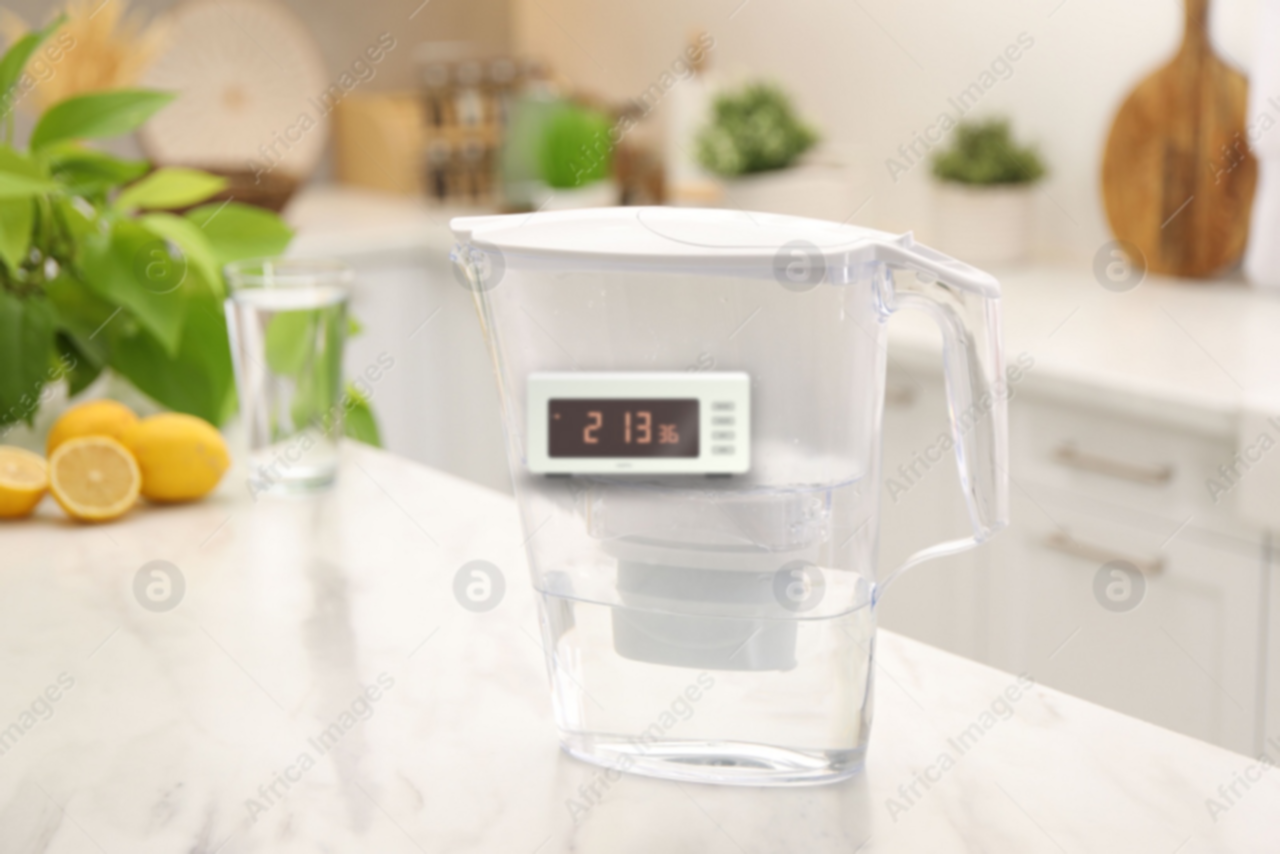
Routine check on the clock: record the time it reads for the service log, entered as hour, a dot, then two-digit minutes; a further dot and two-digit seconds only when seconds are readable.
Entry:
2.13
